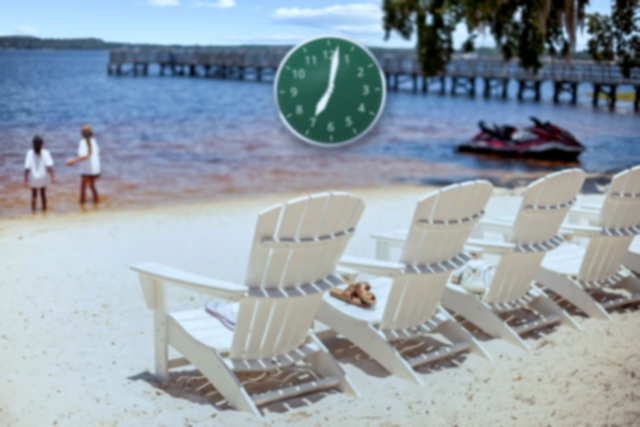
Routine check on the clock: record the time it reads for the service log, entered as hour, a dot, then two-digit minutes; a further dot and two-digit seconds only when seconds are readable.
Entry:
7.02
